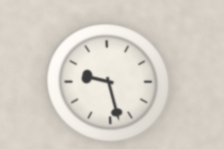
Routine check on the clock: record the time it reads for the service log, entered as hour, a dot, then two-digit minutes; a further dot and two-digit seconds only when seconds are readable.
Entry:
9.28
